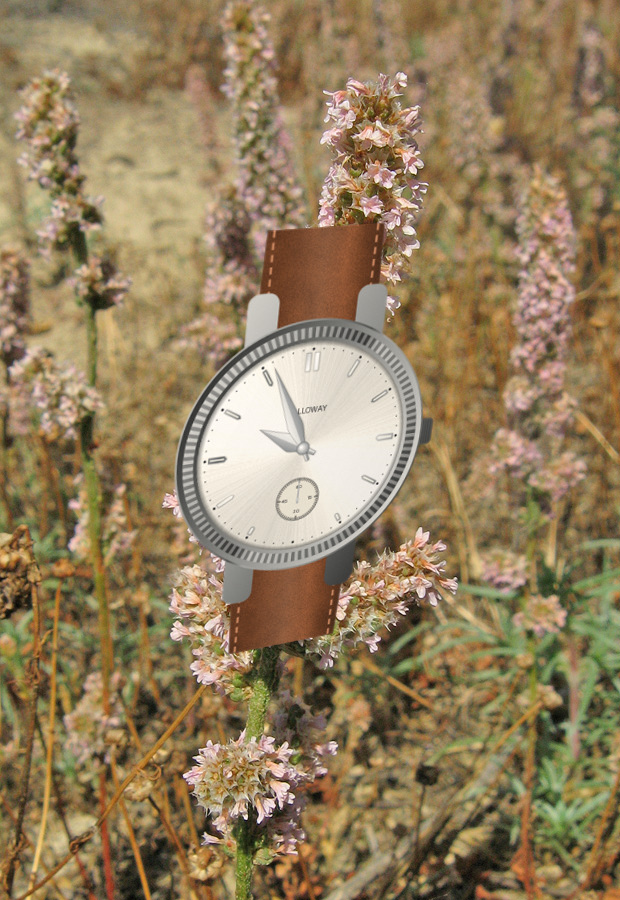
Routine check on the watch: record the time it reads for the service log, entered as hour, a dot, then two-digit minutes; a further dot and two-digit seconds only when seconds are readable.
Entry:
9.56
